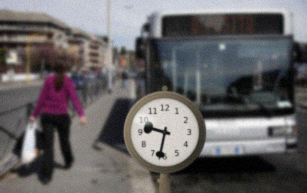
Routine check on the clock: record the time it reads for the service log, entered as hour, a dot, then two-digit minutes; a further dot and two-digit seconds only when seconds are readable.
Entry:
9.32
